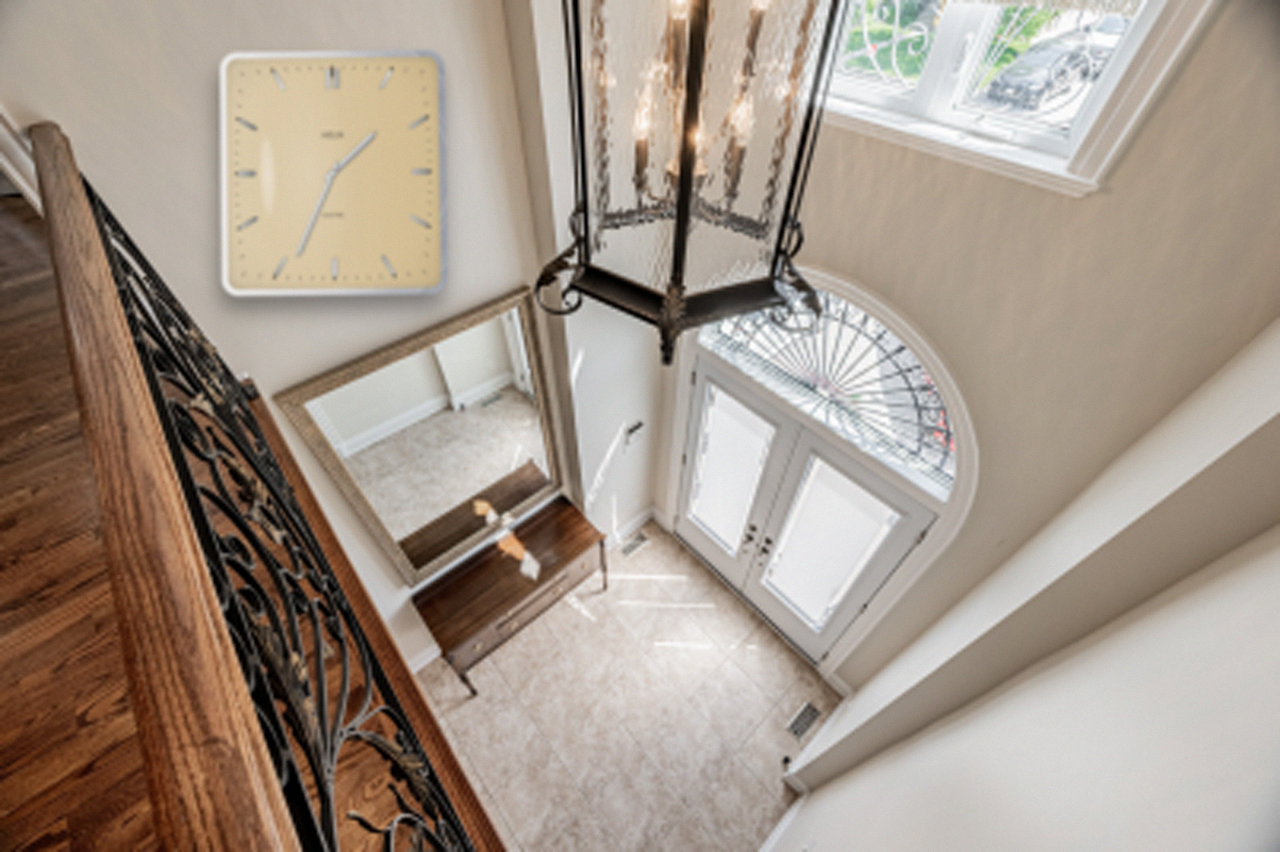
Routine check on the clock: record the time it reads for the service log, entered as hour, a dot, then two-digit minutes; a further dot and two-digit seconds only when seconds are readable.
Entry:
1.34
